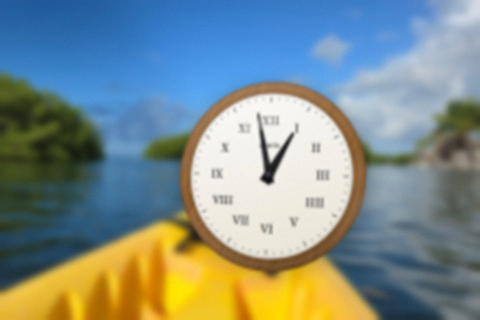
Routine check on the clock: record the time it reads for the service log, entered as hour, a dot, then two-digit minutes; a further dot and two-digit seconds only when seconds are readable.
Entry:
12.58
